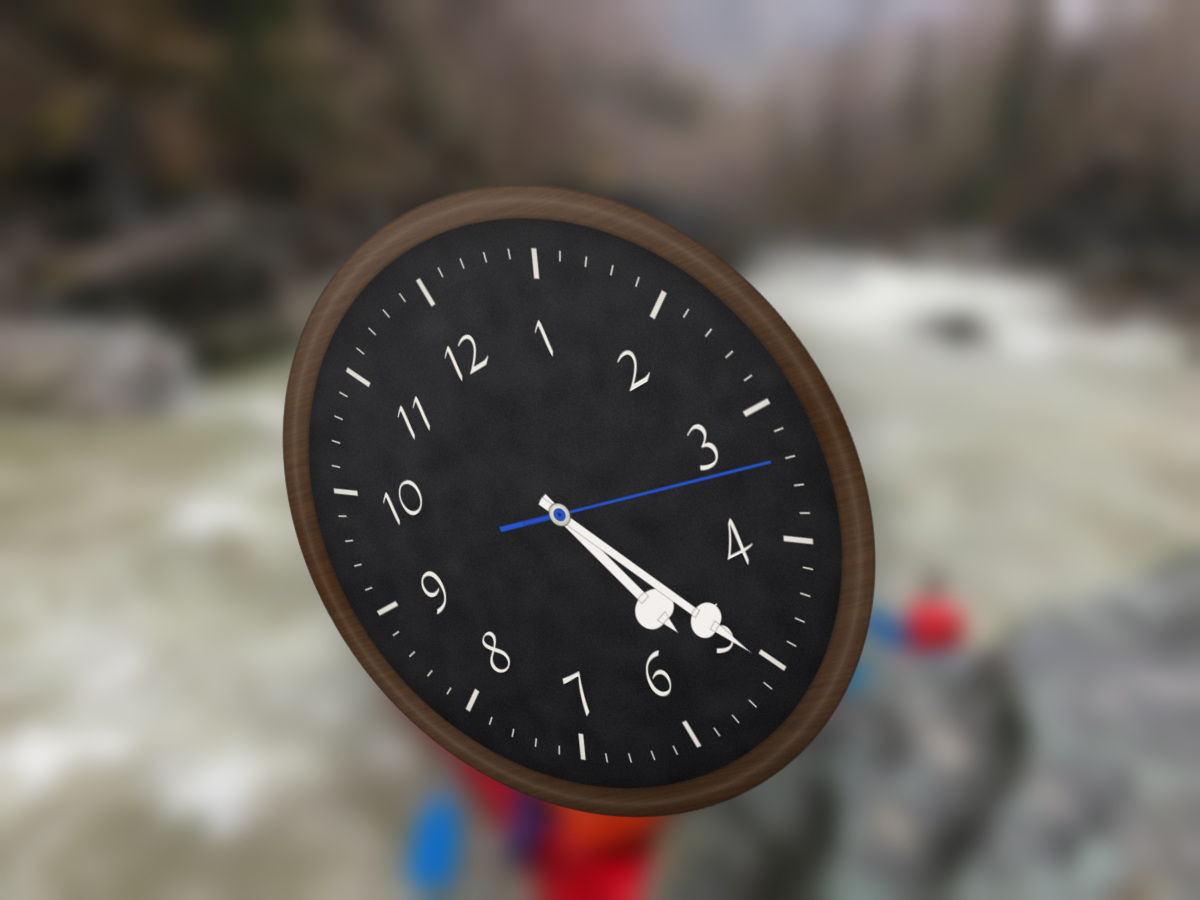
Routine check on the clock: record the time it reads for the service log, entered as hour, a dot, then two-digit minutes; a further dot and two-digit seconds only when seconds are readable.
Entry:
5.25.17
